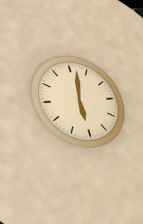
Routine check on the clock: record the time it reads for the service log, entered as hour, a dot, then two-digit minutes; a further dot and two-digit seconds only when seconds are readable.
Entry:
6.02
